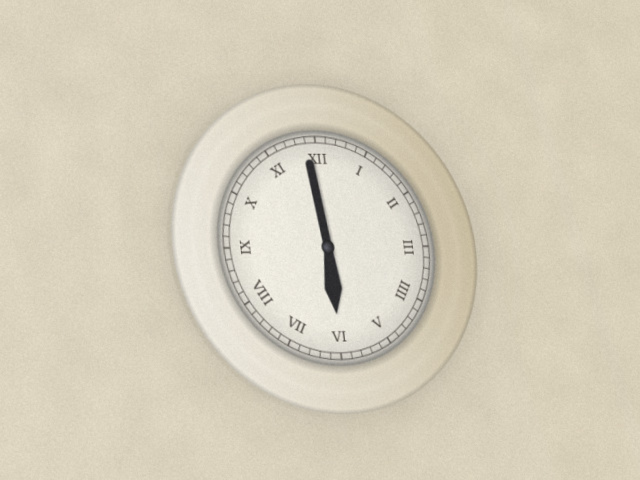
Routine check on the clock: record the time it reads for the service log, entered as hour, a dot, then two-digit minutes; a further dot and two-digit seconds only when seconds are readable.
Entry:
5.59
